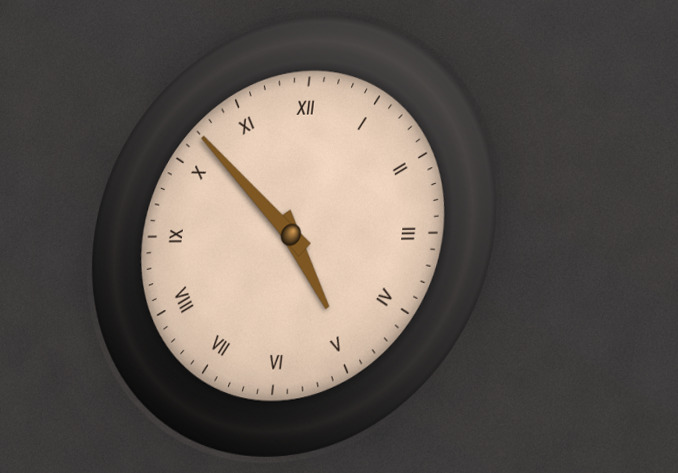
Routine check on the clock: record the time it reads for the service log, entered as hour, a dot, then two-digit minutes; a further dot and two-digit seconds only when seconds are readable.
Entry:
4.52
